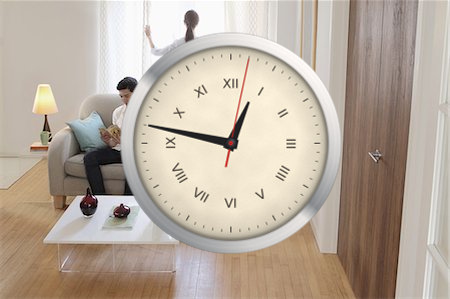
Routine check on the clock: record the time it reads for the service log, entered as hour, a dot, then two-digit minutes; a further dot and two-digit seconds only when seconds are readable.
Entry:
12.47.02
